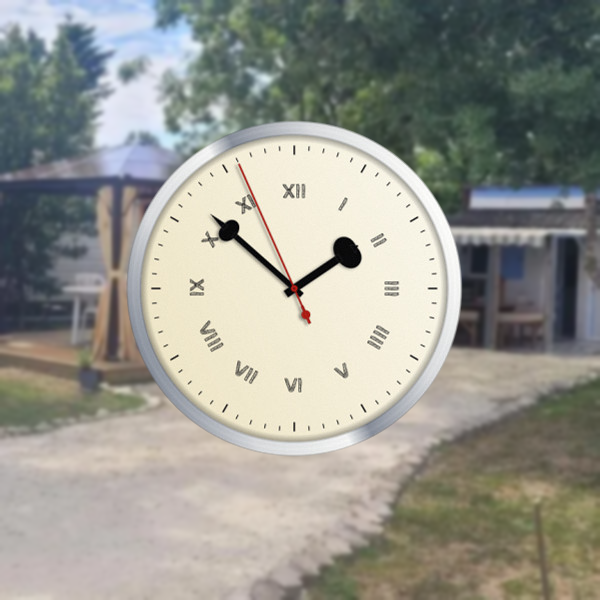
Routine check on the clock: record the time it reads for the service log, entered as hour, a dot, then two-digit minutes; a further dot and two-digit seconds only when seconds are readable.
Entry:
1.51.56
